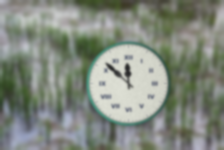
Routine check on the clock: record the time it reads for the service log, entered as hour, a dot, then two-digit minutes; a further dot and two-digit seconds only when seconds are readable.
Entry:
11.52
